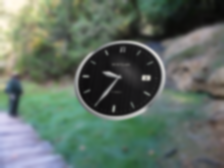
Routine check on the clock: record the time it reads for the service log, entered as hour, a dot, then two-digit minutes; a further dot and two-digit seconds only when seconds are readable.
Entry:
9.35
